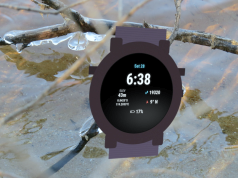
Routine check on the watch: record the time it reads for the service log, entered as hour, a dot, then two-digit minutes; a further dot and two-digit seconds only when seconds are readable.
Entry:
6.38
